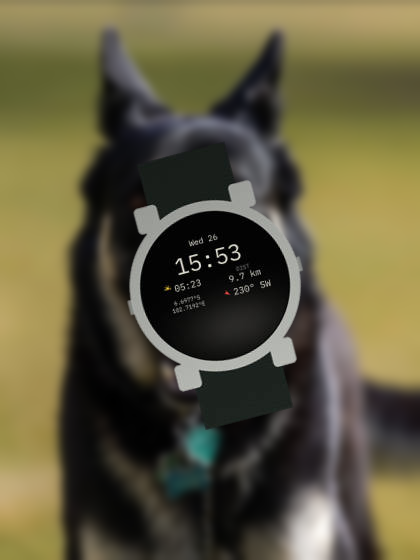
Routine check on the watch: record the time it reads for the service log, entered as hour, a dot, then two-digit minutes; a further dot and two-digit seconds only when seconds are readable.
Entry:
15.53
